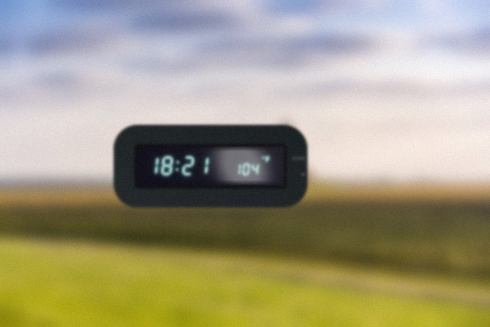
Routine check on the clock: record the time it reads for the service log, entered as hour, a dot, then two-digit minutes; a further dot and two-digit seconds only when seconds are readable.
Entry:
18.21
